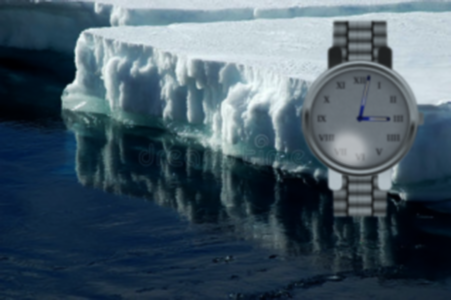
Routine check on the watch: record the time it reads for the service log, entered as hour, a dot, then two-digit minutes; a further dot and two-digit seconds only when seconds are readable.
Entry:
3.02
